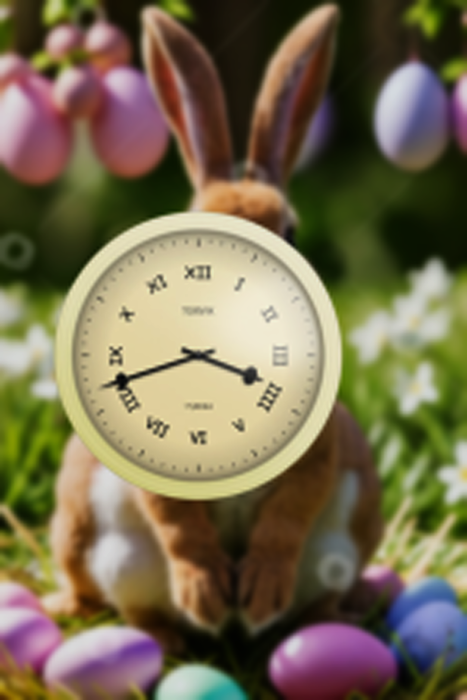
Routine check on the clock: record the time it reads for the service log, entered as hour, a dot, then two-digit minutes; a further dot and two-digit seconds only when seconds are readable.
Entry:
3.42
